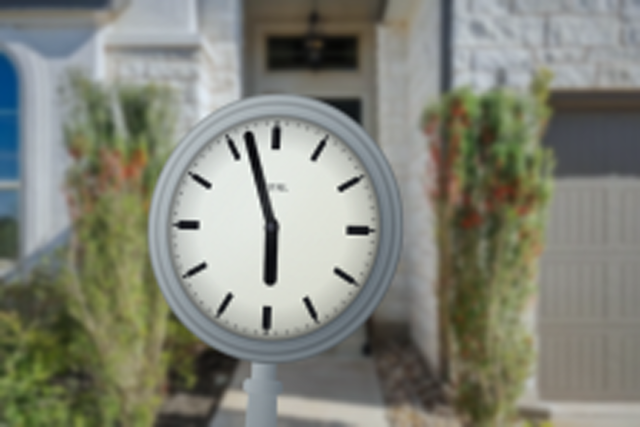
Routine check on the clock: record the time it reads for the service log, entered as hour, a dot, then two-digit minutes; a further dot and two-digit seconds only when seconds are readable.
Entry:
5.57
